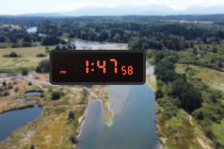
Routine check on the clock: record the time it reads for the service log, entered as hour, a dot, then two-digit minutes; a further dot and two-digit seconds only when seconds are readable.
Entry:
1.47.58
